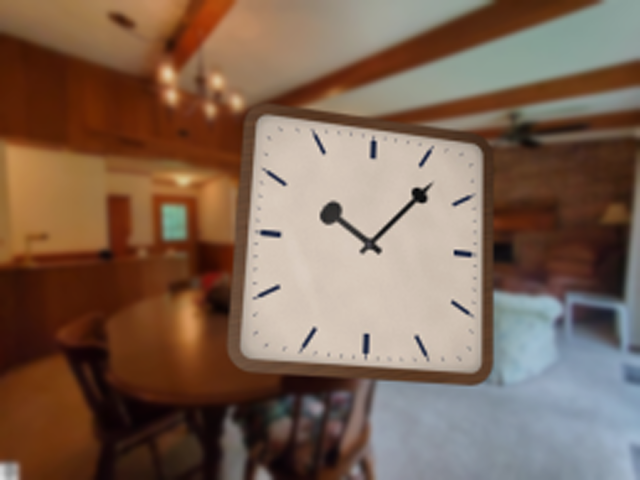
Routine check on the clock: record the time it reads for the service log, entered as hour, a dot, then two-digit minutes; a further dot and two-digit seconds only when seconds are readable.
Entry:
10.07
